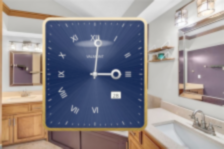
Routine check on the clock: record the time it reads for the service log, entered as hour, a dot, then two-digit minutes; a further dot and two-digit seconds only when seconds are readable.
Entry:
3.01
